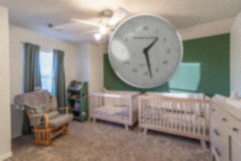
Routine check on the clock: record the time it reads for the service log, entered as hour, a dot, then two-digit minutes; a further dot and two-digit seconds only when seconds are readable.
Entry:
1.28
